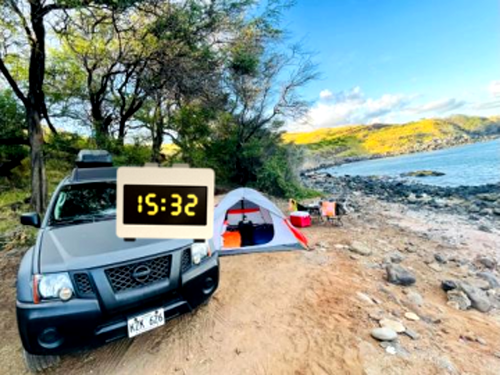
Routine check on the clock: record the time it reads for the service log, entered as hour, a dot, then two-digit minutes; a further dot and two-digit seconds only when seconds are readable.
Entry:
15.32
